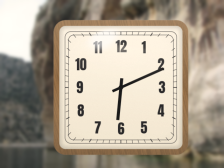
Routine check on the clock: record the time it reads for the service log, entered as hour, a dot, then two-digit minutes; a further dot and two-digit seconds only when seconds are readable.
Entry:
6.11
